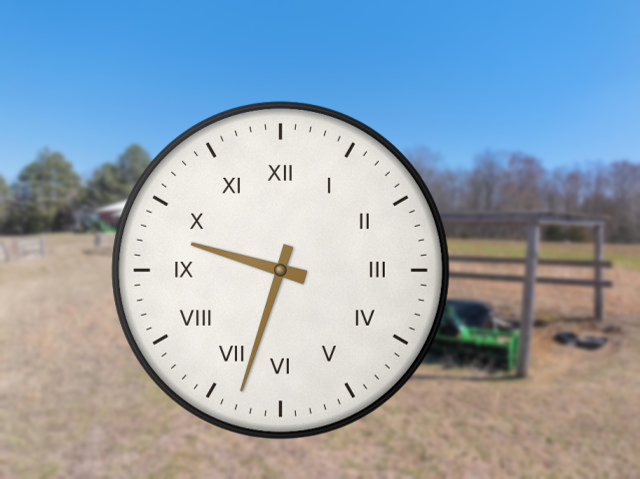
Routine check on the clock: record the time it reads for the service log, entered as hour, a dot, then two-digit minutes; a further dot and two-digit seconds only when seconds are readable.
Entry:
9.33
